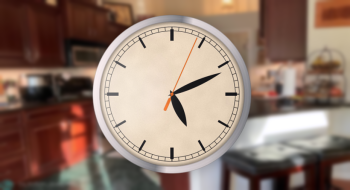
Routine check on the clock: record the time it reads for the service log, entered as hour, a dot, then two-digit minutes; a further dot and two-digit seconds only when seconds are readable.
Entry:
5.11.04
